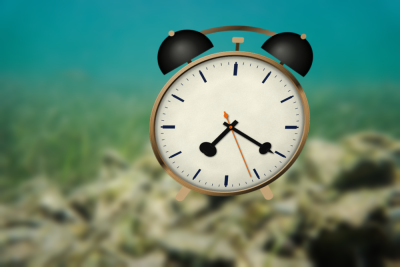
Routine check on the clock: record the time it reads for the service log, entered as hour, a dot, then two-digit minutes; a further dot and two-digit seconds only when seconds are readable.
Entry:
7.20.26
